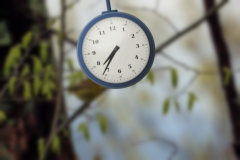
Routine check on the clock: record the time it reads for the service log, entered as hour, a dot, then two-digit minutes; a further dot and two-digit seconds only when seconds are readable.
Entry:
7.36
